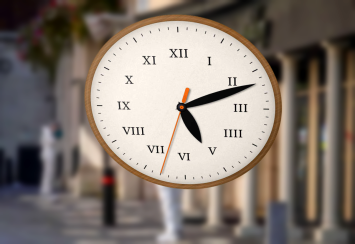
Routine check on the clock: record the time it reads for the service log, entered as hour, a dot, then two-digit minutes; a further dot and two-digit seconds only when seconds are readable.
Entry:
5.11.33
